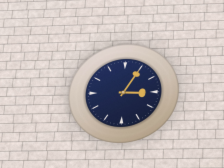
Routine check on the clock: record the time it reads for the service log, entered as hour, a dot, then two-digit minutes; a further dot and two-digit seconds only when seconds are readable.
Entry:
3.05
